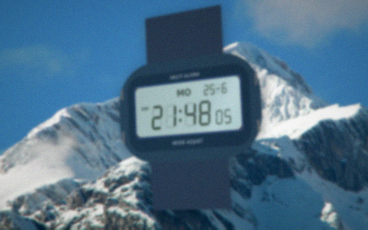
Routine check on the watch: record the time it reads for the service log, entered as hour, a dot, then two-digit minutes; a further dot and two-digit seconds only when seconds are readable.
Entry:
21.48.05
